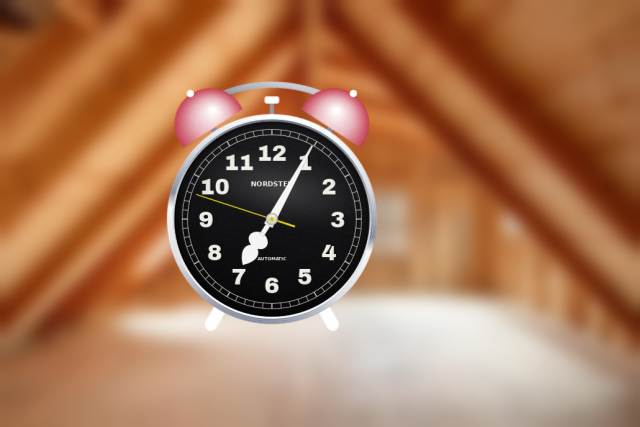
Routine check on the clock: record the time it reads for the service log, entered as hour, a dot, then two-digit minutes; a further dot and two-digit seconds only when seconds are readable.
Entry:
7.04.48
